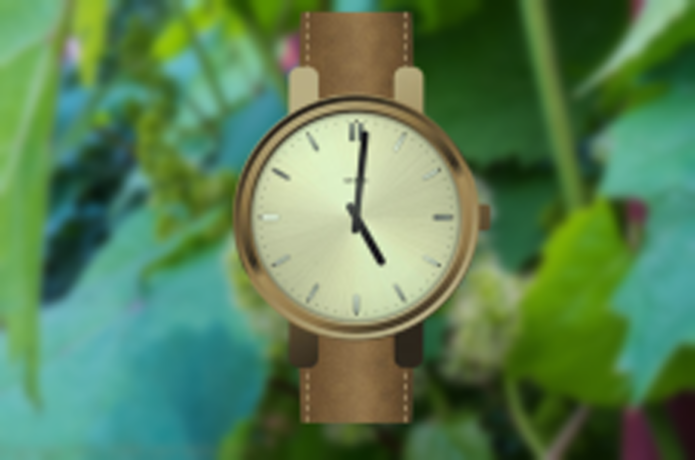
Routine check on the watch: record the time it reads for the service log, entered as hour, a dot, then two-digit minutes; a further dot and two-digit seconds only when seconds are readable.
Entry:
5.01
